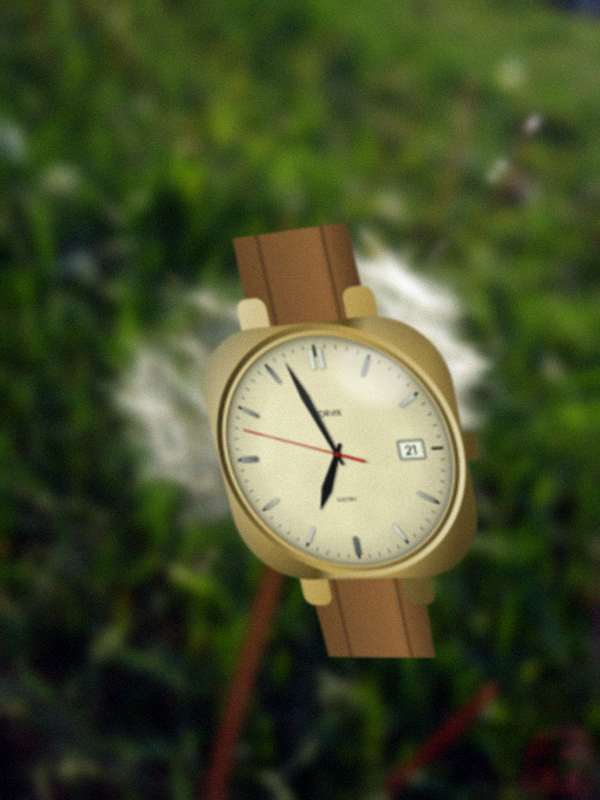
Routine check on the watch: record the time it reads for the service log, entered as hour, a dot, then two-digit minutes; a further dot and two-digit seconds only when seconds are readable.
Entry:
6.56.48
